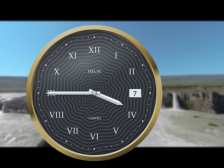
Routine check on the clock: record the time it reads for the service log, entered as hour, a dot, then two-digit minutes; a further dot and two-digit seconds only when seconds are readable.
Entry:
3.45
